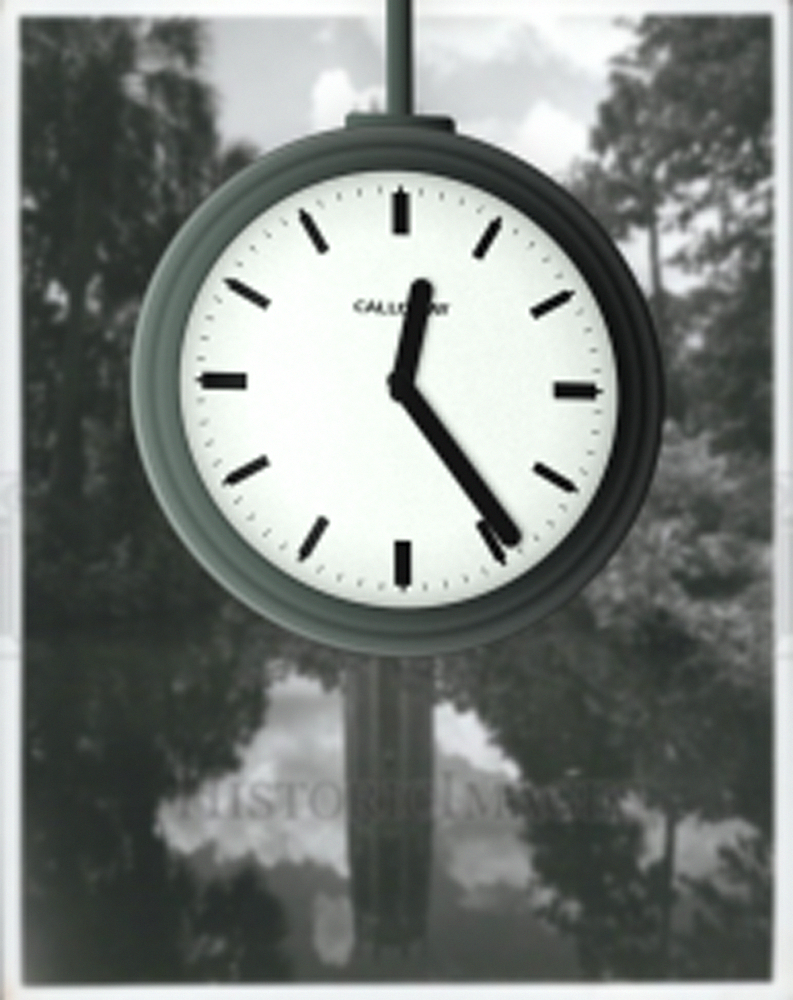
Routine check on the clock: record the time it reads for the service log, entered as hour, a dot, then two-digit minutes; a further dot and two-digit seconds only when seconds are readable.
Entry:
12.24
